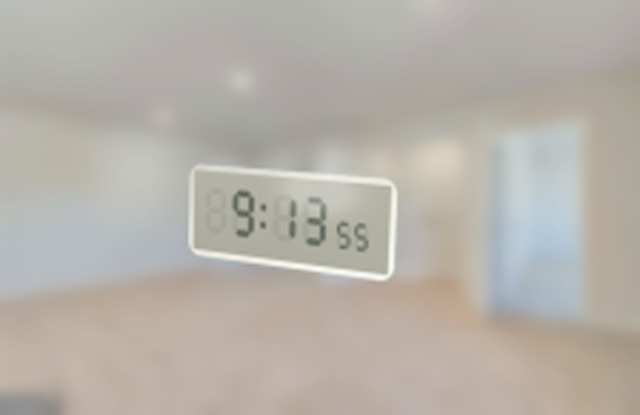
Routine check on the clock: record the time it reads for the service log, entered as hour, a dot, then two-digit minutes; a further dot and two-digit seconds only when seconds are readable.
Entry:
9.13.55
